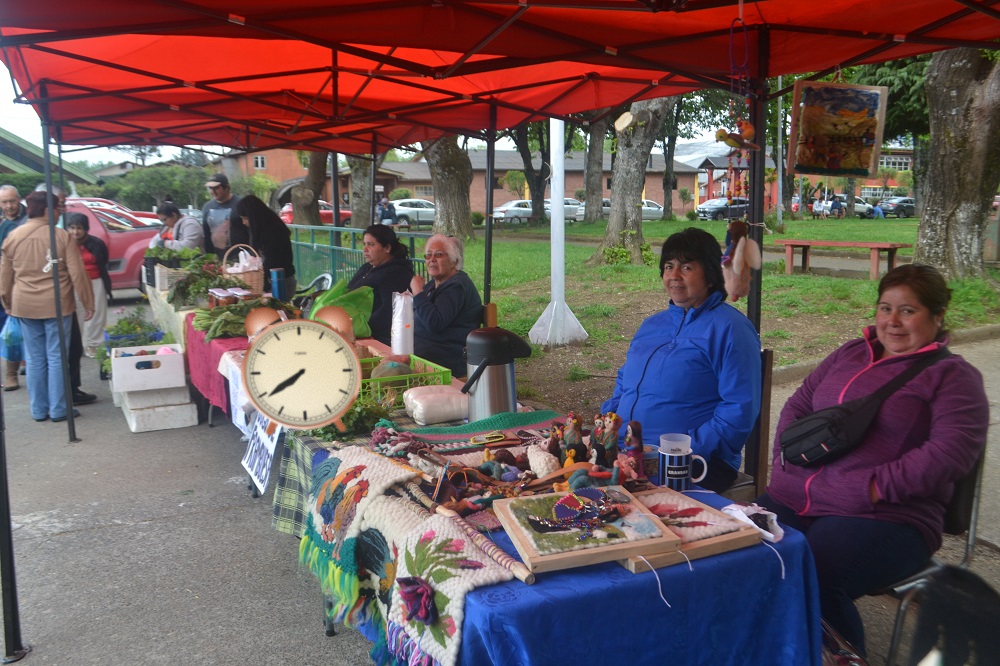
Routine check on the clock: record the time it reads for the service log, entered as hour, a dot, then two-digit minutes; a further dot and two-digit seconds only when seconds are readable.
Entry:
7.39
